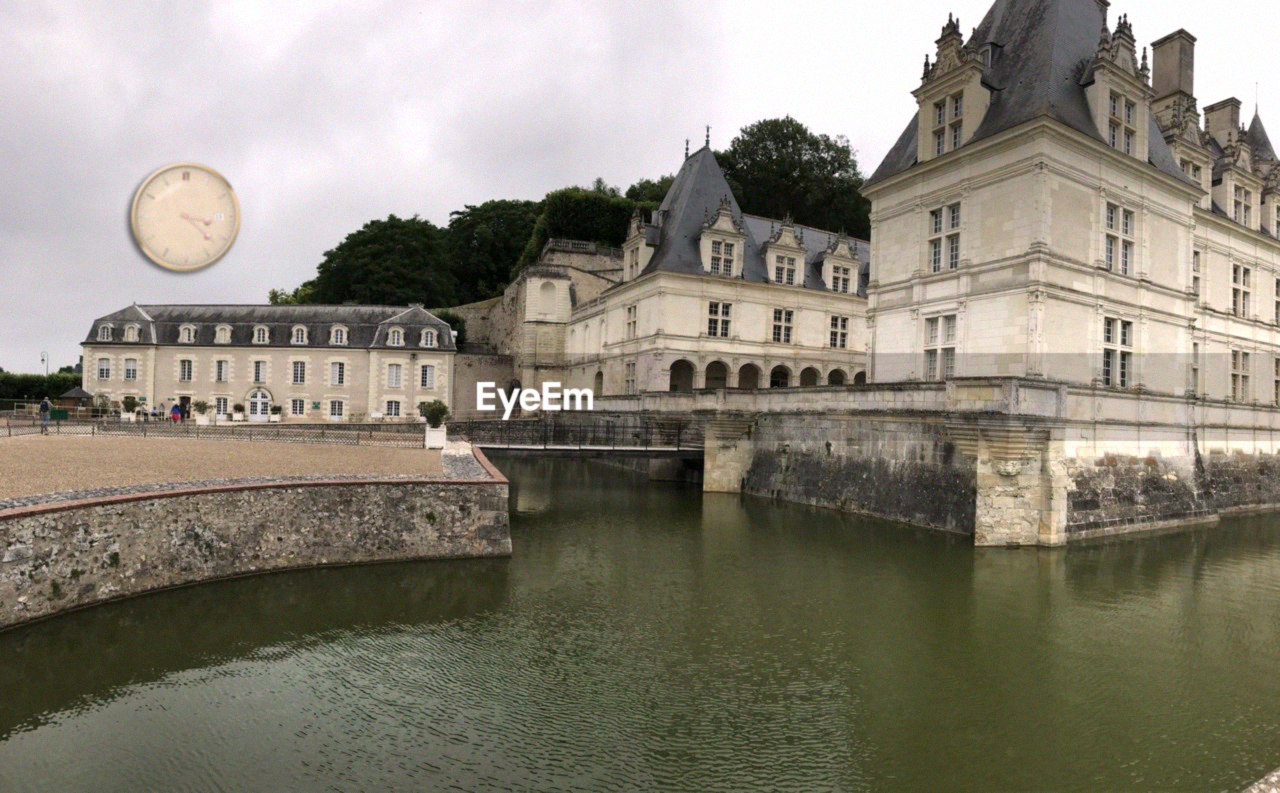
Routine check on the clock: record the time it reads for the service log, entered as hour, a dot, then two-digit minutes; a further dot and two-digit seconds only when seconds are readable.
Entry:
3.22
